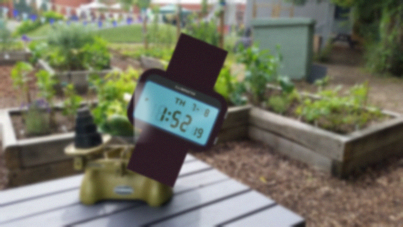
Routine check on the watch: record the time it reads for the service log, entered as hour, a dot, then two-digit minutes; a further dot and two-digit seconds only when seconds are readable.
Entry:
1.52
